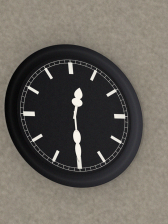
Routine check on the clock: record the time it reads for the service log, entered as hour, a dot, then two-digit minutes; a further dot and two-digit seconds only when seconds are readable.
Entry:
12.30
